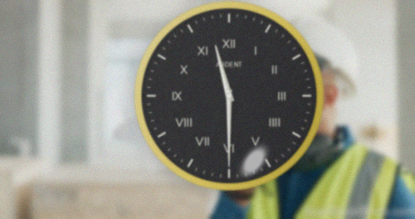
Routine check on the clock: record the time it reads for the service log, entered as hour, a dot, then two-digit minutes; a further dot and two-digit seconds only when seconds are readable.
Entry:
11.30
